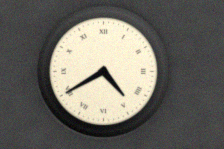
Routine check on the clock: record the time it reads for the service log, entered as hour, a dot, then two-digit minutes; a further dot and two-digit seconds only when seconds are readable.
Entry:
4.40
